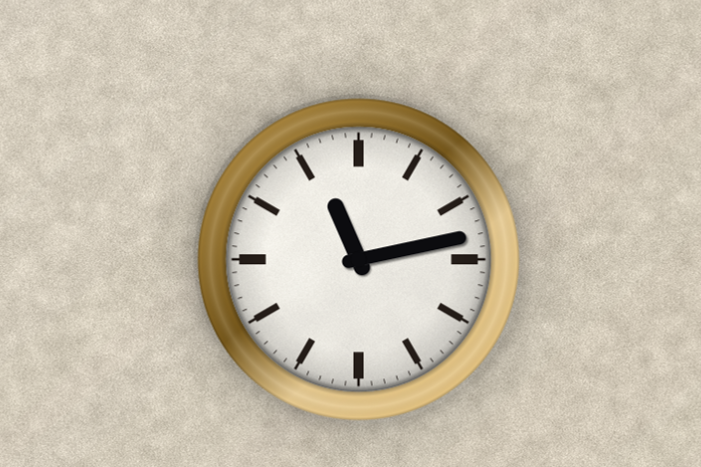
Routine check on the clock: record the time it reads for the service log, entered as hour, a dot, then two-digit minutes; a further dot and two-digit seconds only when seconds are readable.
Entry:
11.13
